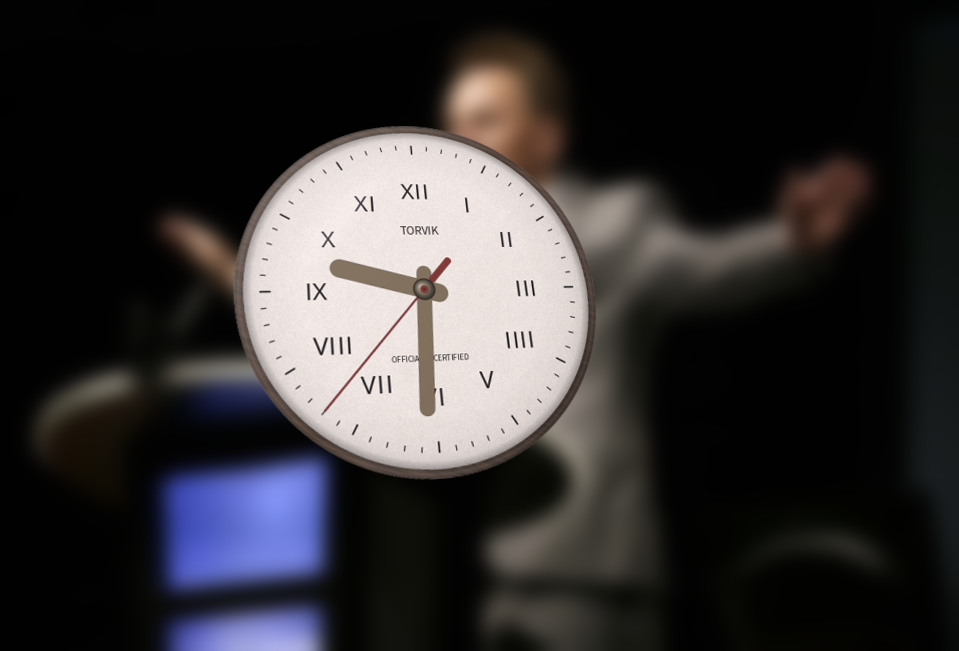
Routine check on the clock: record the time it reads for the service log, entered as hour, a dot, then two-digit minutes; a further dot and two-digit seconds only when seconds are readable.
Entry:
9.30.37
